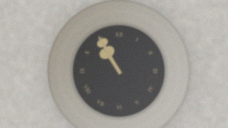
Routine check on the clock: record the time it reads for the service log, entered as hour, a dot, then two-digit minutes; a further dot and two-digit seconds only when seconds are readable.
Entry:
10.55
